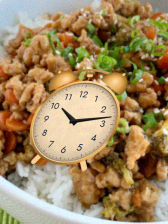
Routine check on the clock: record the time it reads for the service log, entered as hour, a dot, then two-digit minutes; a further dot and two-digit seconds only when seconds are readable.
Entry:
10.13
